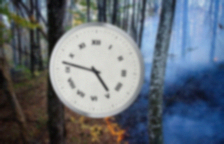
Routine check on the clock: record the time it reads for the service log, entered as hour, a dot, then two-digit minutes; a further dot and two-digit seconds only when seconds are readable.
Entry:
4.47
